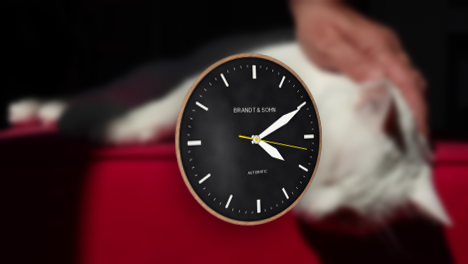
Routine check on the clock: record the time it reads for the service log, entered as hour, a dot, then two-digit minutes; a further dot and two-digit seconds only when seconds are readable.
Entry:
4.10.17
